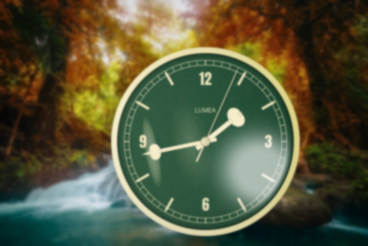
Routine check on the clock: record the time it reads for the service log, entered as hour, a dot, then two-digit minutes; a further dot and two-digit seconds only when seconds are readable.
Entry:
1.43.04
